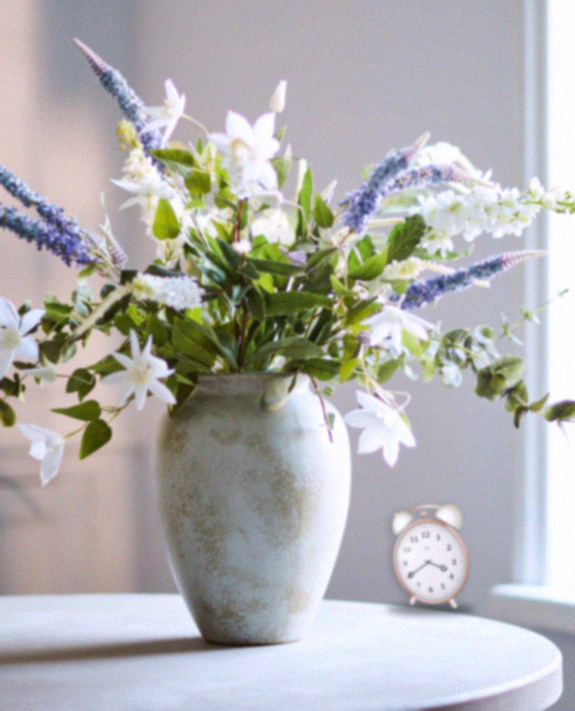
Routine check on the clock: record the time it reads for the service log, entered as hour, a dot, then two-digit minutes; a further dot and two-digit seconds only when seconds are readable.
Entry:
3.40
